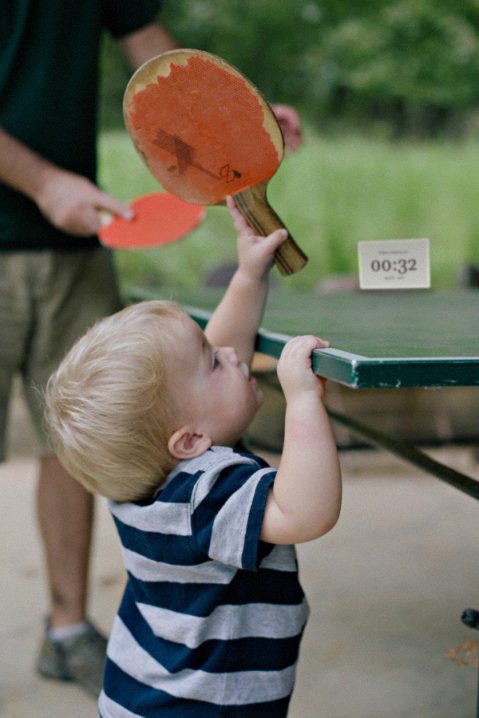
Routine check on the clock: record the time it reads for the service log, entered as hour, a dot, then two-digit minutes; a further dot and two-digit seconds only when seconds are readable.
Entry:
0.32
